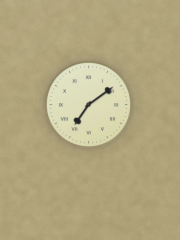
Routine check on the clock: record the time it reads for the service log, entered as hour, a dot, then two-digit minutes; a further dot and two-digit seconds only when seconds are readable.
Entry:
7.09
